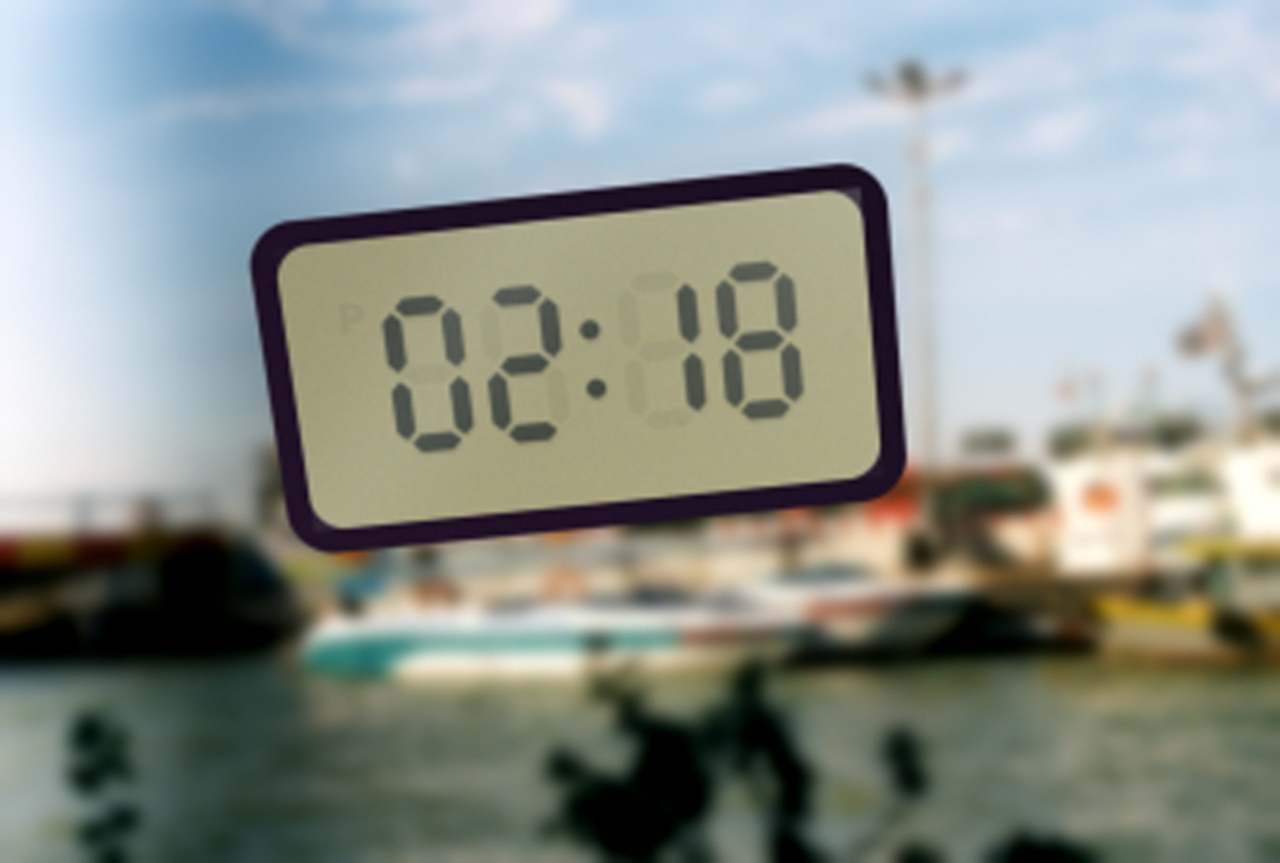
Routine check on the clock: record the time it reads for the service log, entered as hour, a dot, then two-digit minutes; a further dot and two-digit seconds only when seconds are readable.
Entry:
2.18
